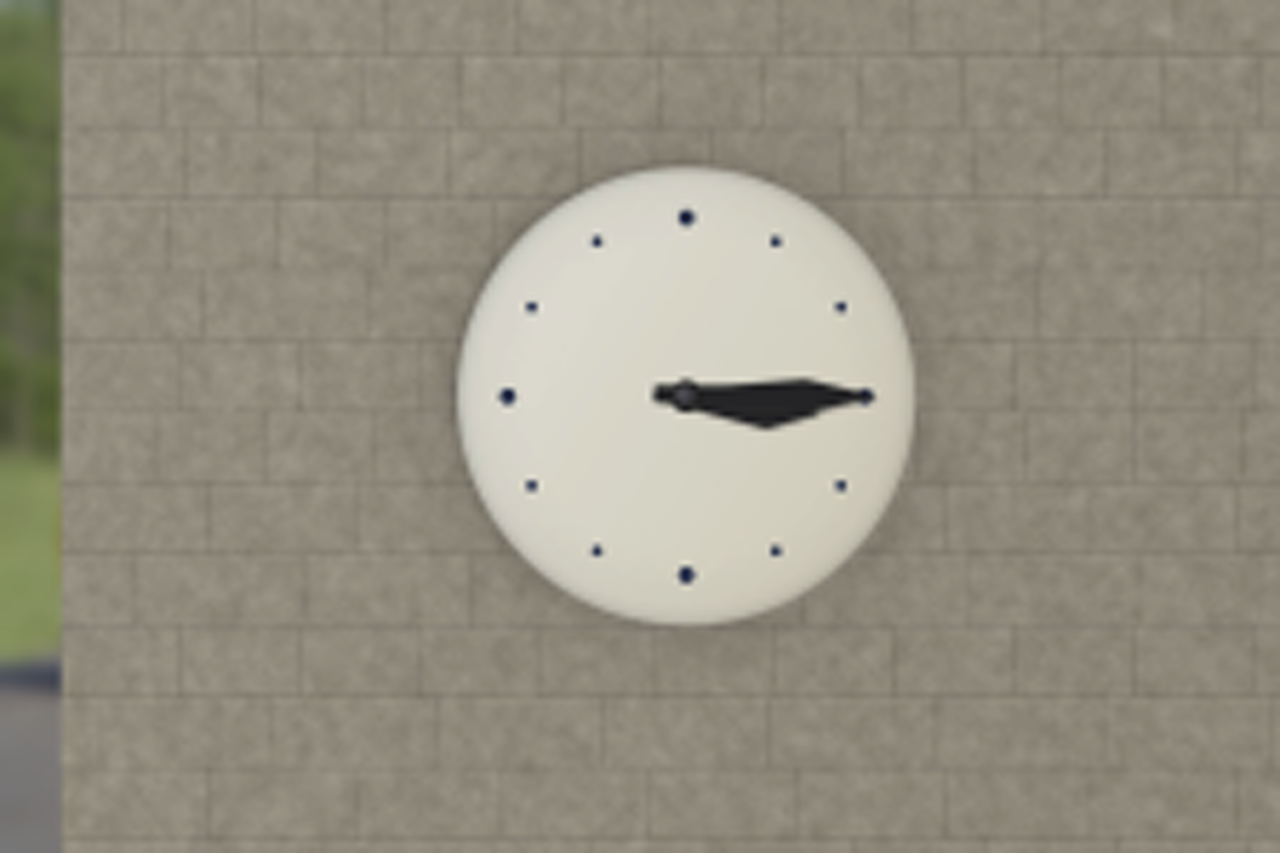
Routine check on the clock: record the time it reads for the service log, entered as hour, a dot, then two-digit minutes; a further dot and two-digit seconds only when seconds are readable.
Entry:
3.15
